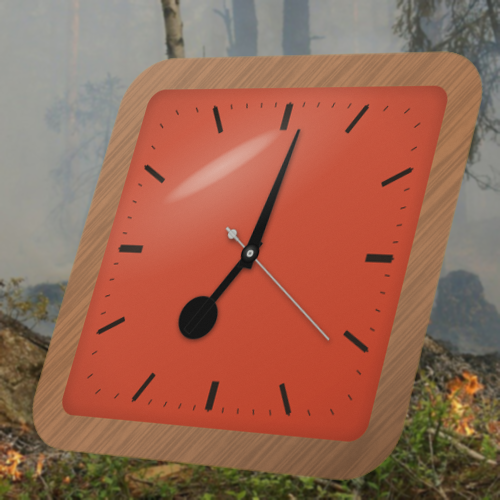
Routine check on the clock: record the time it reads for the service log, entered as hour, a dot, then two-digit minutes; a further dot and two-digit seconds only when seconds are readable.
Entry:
7.01.21
